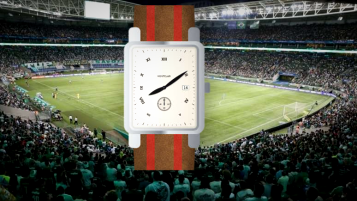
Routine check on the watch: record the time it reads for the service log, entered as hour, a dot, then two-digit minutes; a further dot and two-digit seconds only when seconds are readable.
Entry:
8.09
